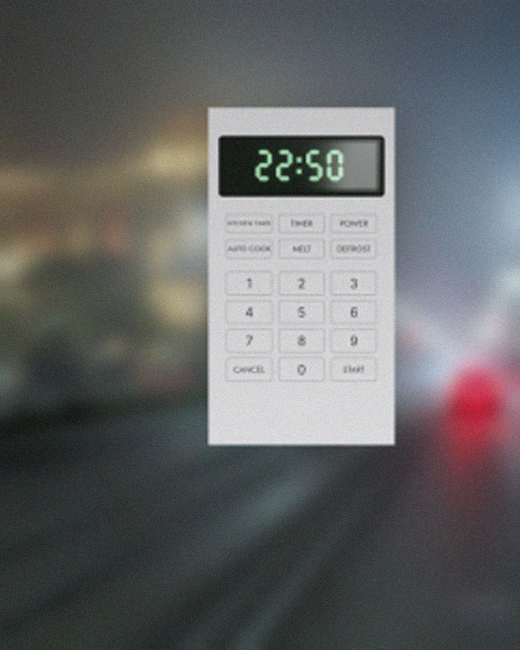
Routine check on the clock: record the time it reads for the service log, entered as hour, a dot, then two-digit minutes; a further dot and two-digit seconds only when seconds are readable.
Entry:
22.50
